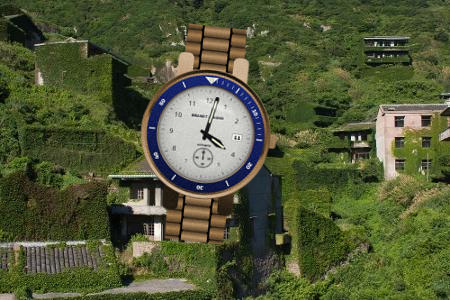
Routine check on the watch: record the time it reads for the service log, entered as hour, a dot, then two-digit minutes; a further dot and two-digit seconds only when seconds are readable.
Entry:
4.02
